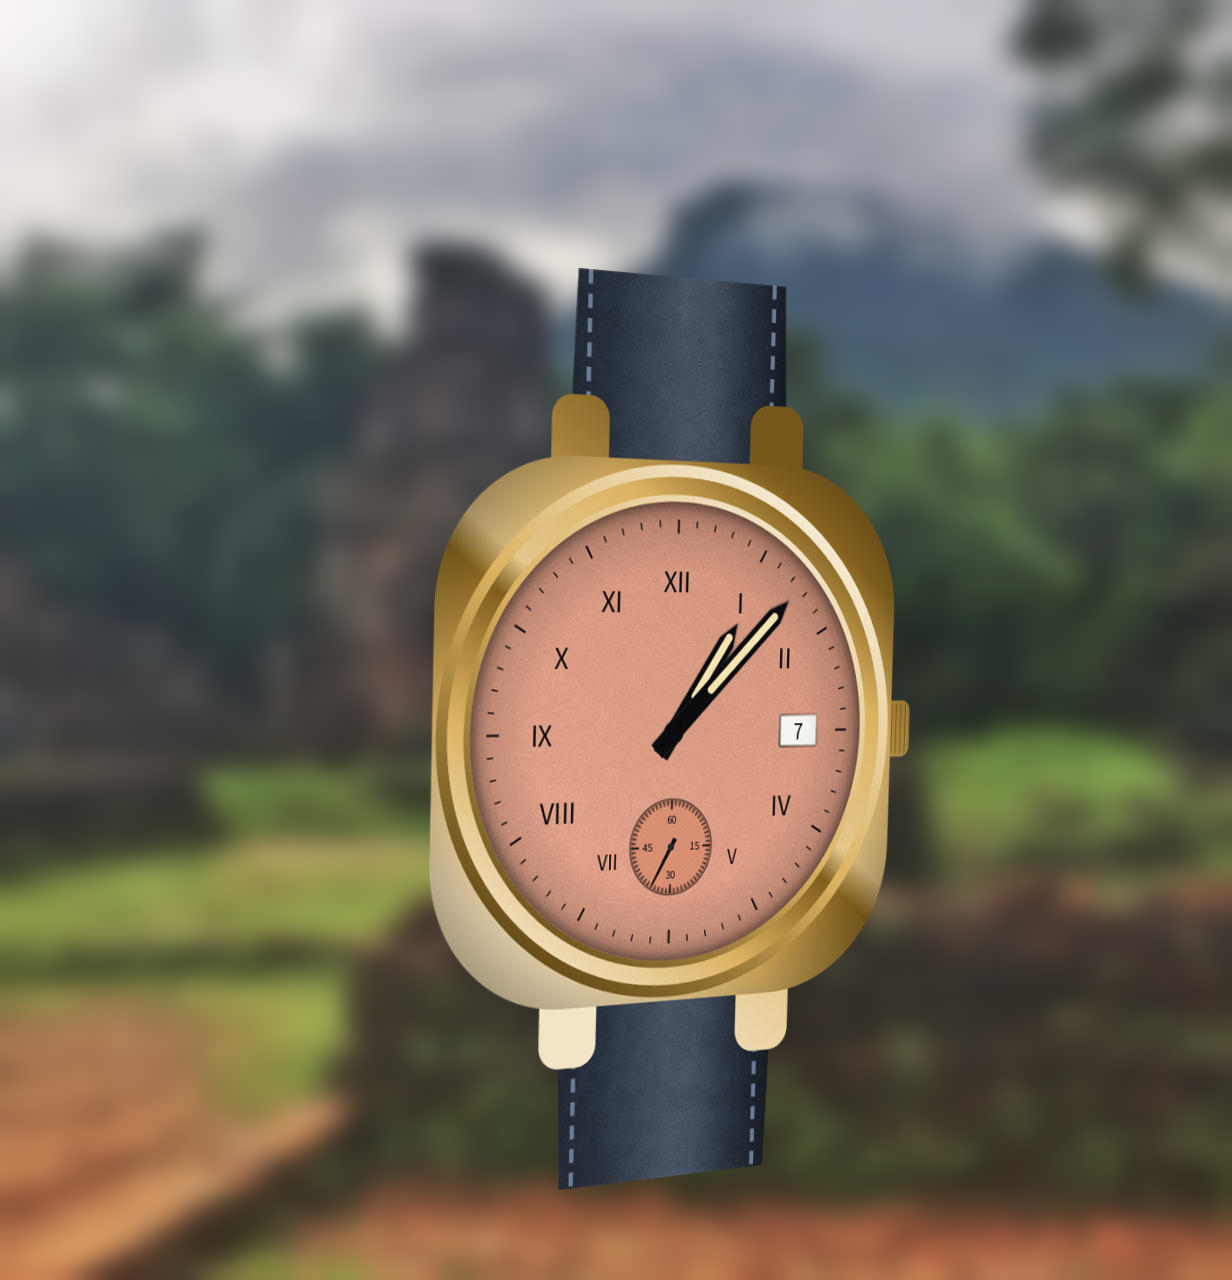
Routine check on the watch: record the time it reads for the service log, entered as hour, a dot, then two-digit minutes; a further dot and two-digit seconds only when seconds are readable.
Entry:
1.07.35
